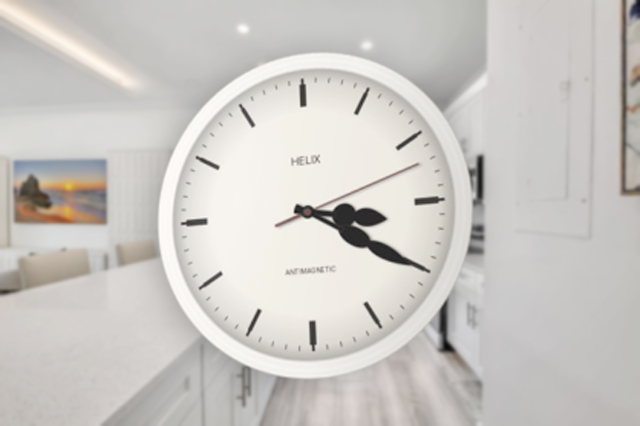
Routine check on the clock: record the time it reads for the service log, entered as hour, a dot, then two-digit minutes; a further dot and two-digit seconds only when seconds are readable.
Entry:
3.20.12
